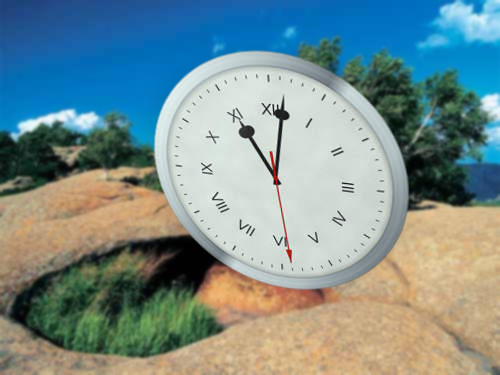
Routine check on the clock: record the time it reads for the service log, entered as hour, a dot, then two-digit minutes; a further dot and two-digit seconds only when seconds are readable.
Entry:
11.01.29
